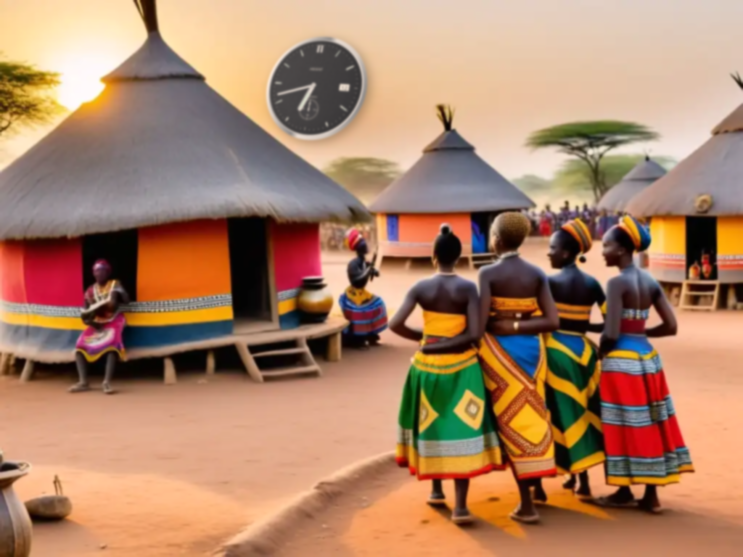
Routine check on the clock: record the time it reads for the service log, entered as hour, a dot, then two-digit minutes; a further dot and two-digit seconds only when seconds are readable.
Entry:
6.42
